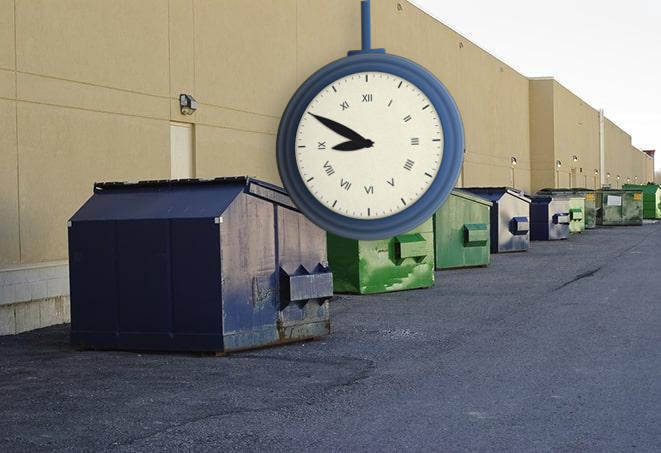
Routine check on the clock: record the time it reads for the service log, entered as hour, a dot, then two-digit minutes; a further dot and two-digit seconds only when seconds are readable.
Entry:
8.50
